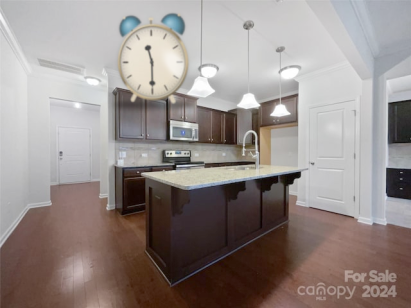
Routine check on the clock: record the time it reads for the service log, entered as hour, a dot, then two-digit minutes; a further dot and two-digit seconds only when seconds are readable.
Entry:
11.30
